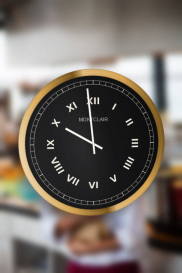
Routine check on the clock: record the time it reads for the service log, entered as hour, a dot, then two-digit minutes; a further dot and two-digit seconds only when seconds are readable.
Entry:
9.59
